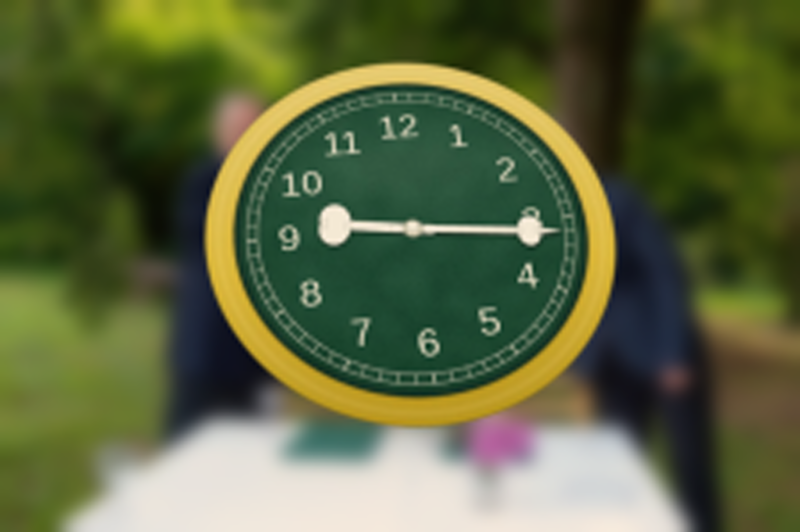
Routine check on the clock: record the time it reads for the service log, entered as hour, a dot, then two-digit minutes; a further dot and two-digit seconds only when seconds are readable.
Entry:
9.16
